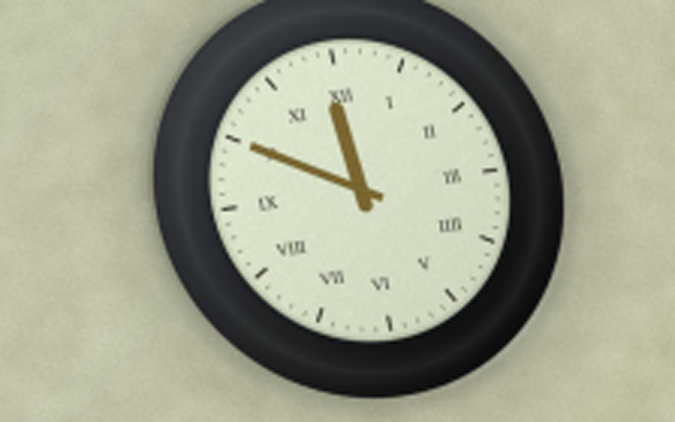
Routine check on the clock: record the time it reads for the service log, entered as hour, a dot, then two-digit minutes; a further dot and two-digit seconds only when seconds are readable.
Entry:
11.50
